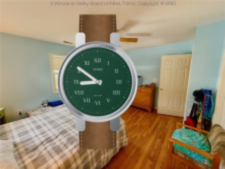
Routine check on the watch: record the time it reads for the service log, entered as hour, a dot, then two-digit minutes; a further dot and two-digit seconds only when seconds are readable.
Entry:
8.51
